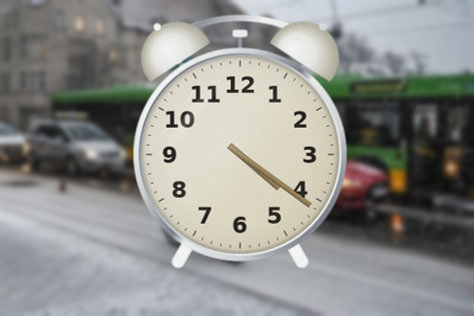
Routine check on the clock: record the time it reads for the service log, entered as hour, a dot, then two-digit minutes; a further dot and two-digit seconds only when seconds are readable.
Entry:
4.21
